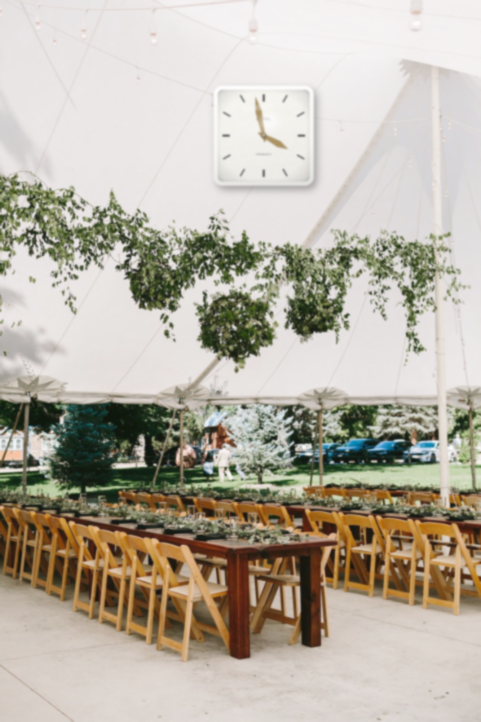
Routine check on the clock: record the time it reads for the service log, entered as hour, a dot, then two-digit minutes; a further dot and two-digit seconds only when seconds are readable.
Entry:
3.58
